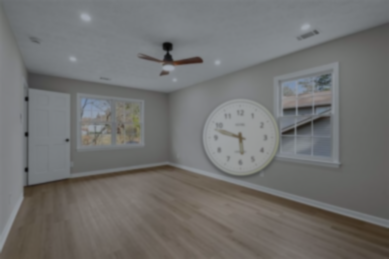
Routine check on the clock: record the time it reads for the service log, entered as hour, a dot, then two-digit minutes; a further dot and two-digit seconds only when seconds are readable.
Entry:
5.48
